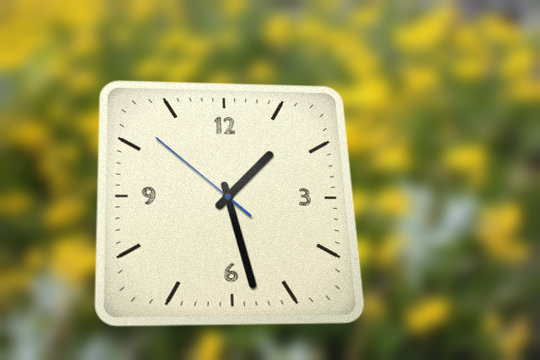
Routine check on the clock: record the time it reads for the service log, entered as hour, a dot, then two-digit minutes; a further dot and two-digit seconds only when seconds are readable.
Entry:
1.27.52
